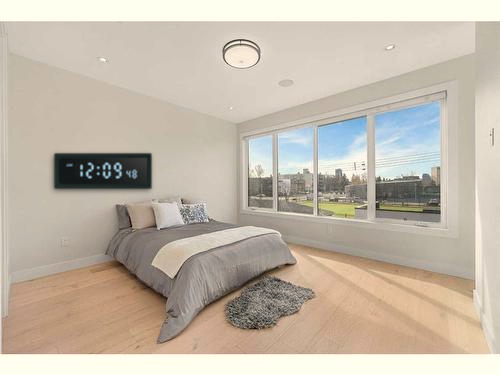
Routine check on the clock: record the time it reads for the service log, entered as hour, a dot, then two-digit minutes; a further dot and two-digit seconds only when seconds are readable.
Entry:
12.09.48
